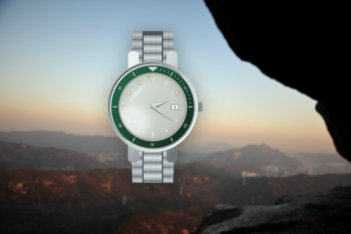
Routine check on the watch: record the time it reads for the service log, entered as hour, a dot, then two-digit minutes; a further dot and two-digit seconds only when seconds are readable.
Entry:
2.21
